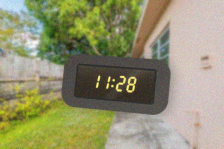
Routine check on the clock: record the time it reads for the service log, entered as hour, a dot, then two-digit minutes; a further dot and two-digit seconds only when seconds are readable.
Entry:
11.28
